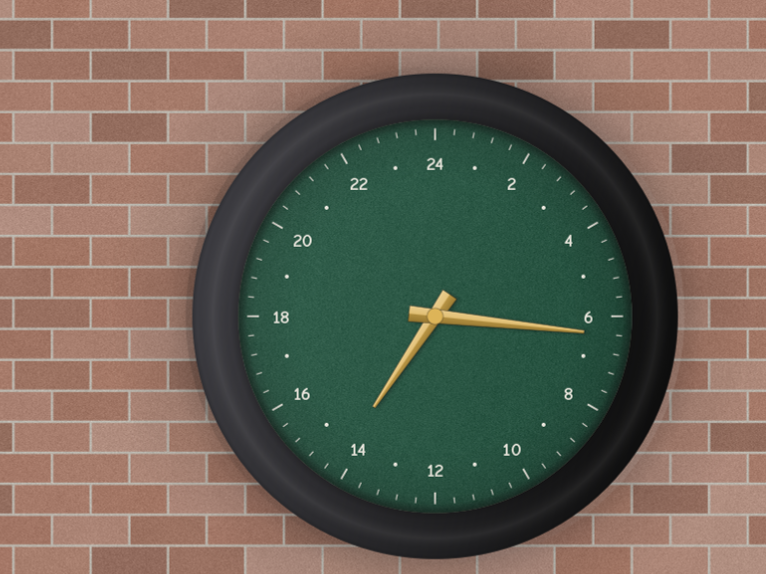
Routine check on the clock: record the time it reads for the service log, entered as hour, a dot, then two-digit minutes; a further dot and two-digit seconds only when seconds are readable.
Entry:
14.16
